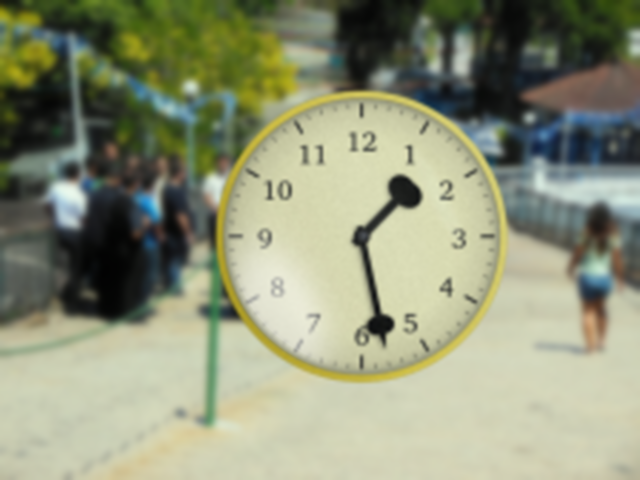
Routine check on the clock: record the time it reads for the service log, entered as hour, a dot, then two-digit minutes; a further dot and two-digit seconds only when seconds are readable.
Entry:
1.28
